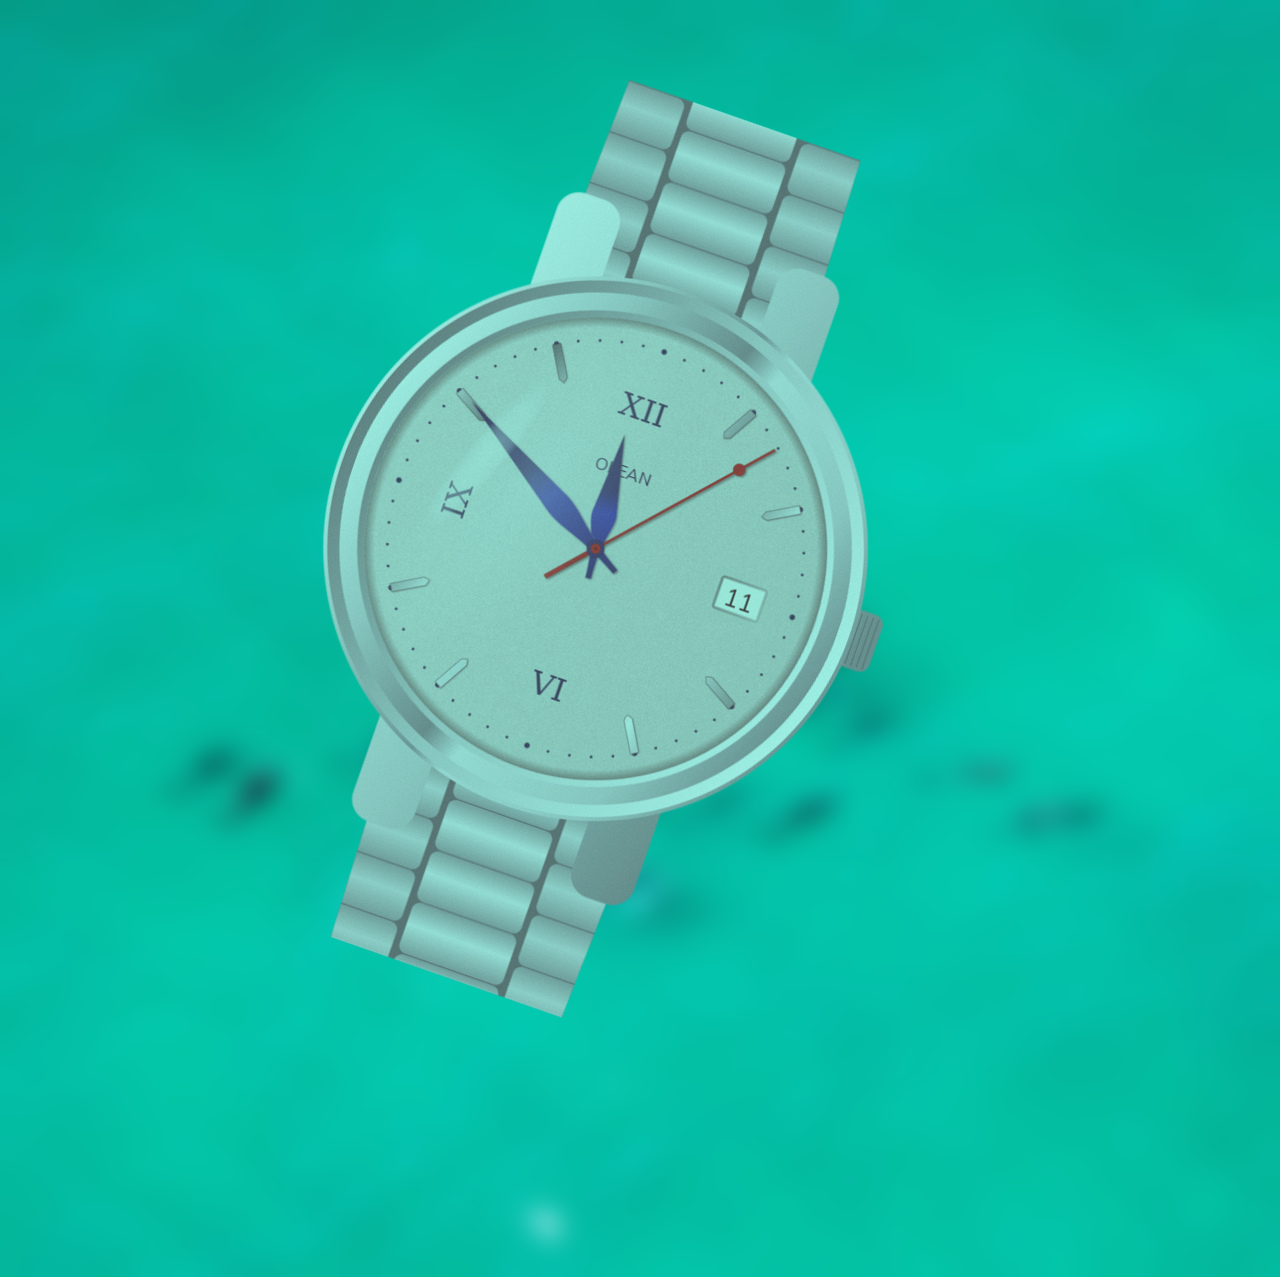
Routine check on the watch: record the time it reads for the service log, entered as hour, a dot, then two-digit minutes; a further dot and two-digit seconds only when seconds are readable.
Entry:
11.50.07
